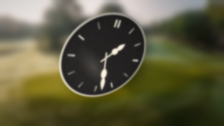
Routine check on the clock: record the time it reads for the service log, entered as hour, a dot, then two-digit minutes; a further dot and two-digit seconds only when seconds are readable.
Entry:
1.28
